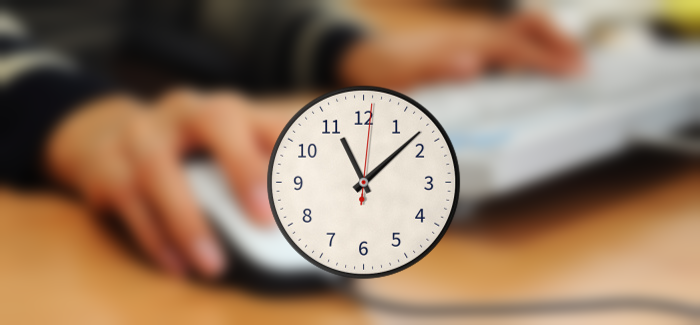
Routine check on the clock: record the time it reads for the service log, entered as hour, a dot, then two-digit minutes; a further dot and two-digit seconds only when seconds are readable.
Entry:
11.08.01
